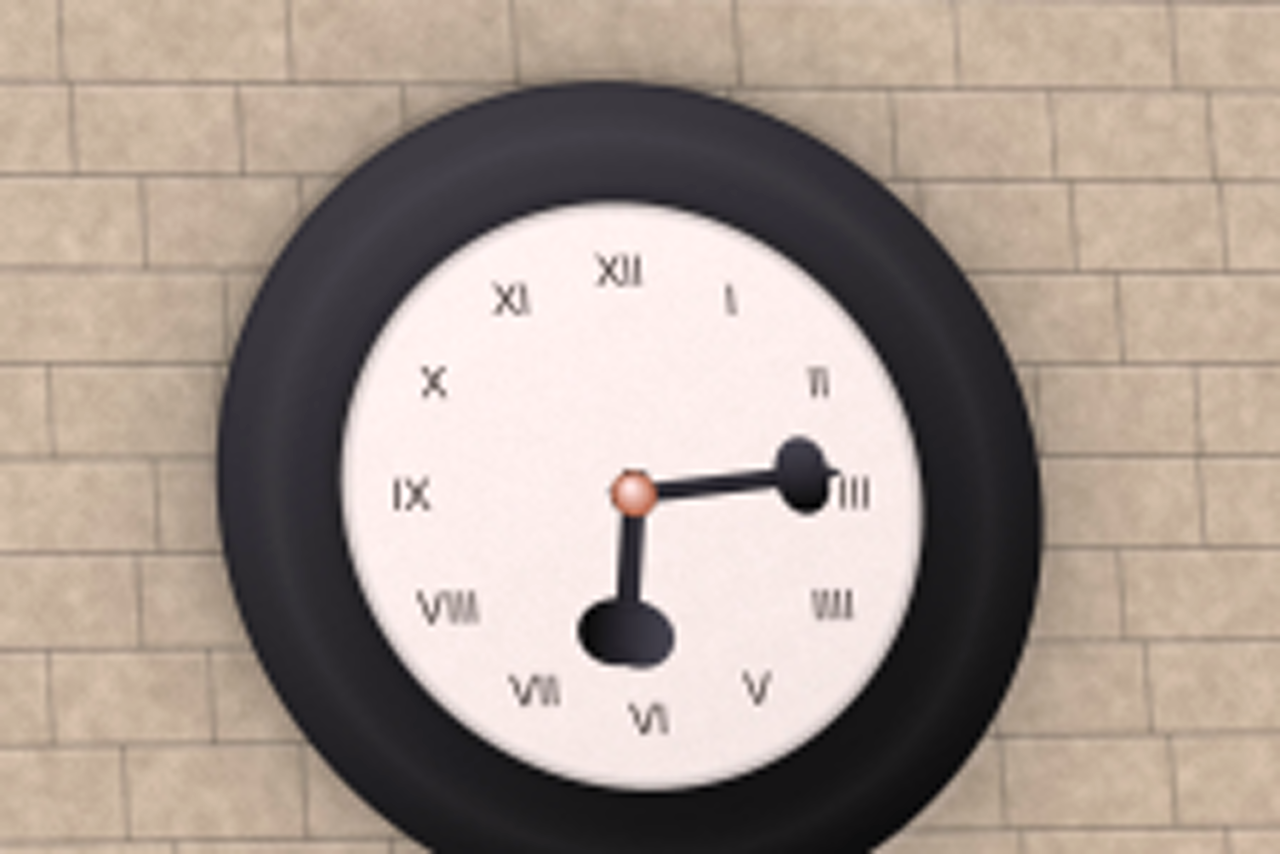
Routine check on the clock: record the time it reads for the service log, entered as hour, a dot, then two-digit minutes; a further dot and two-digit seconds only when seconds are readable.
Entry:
6.14
